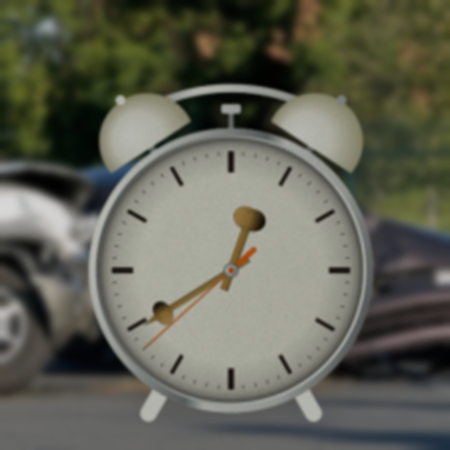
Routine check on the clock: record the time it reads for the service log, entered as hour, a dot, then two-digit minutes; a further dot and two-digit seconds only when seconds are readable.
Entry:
12.39.38
